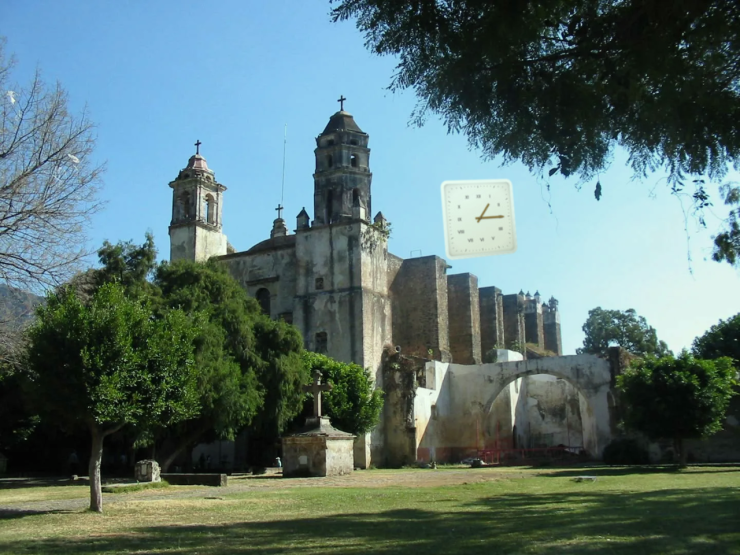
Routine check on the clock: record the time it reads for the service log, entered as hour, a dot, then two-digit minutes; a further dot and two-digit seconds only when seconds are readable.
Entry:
1.15
